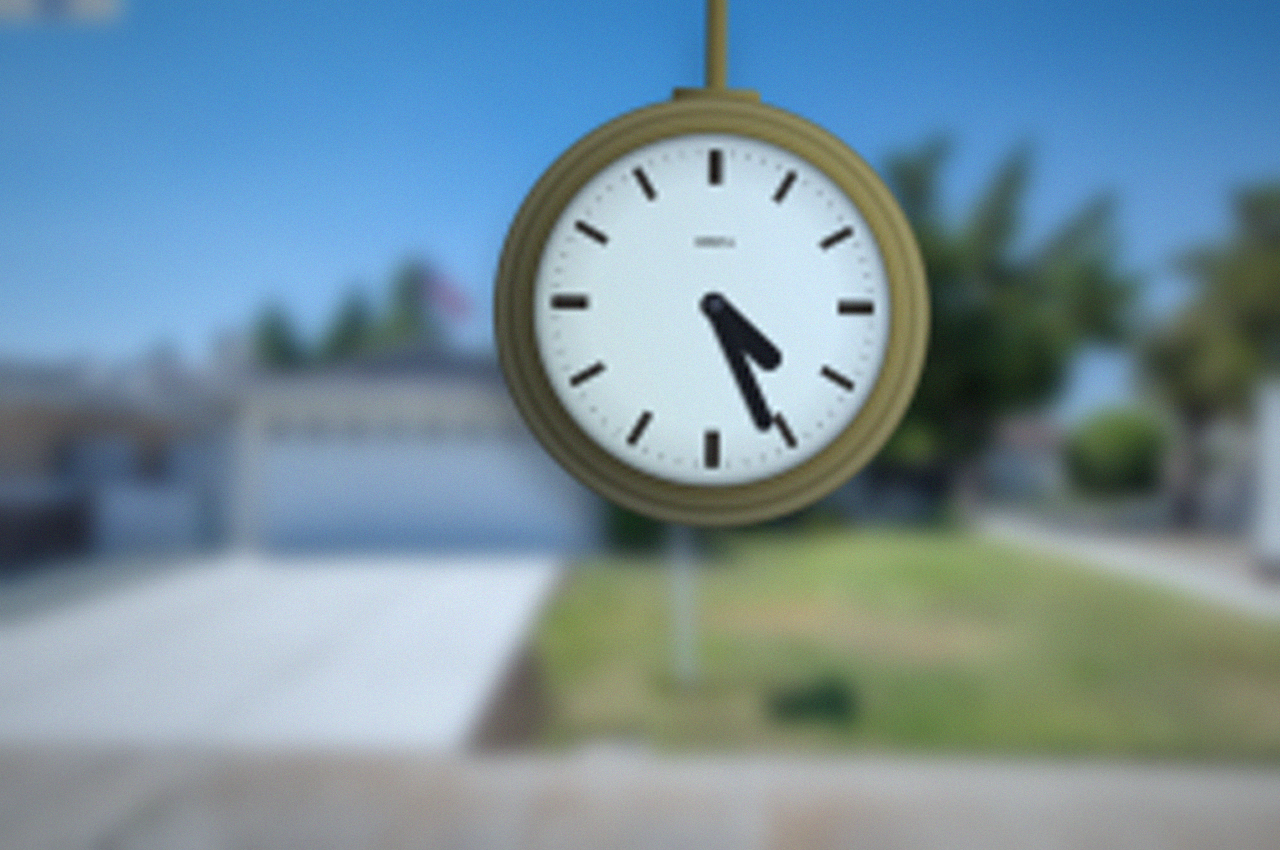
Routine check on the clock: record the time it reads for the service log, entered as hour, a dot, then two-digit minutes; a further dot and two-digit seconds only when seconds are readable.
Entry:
4.26
